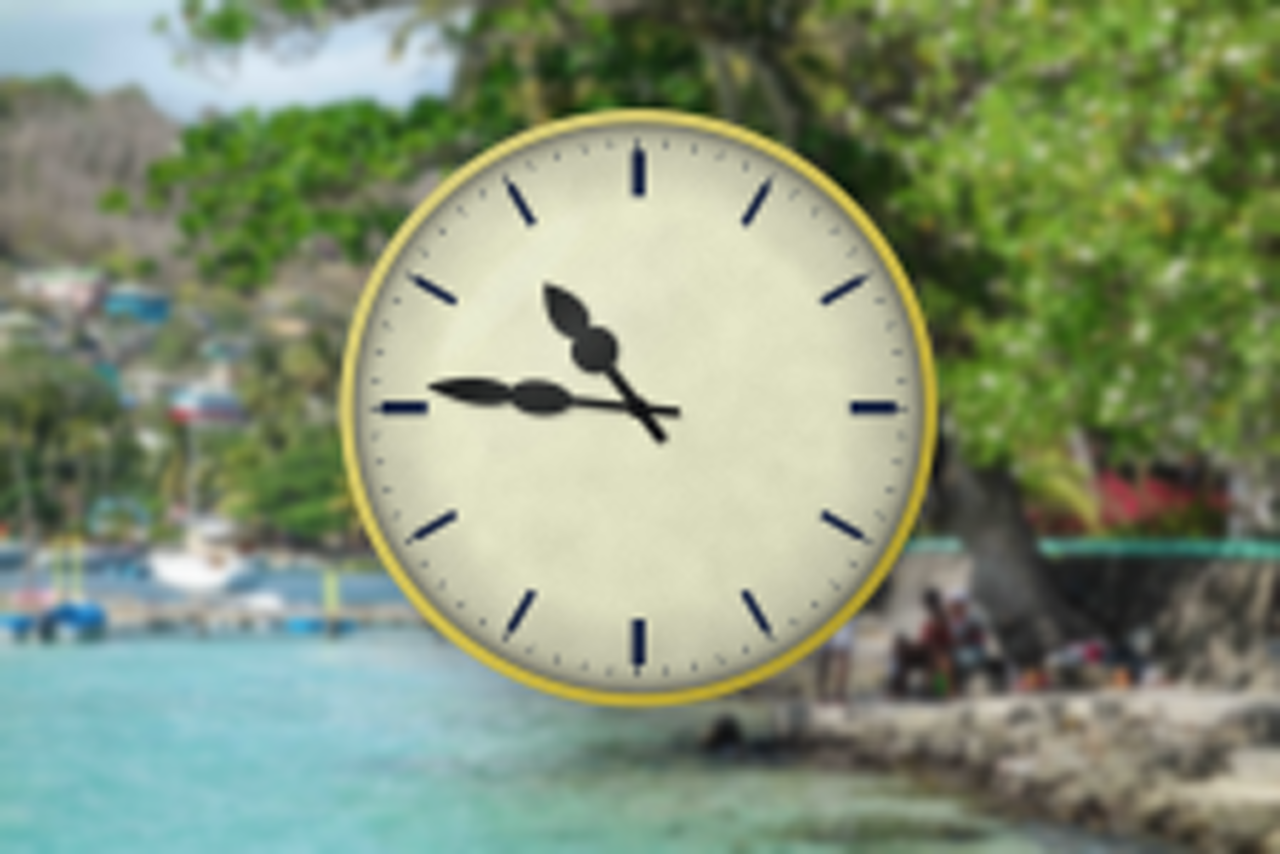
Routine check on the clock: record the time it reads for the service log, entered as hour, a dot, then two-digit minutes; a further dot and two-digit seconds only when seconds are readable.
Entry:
10.46
